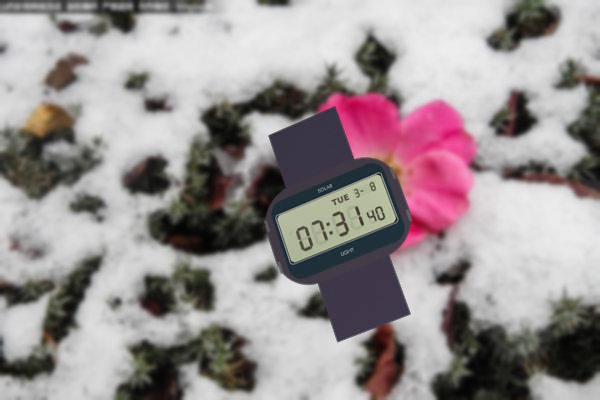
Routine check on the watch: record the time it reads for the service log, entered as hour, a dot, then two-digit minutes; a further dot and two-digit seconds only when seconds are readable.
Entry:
7.31.40
